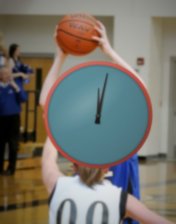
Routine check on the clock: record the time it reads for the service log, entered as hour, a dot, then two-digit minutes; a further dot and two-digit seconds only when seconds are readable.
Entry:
12.02
